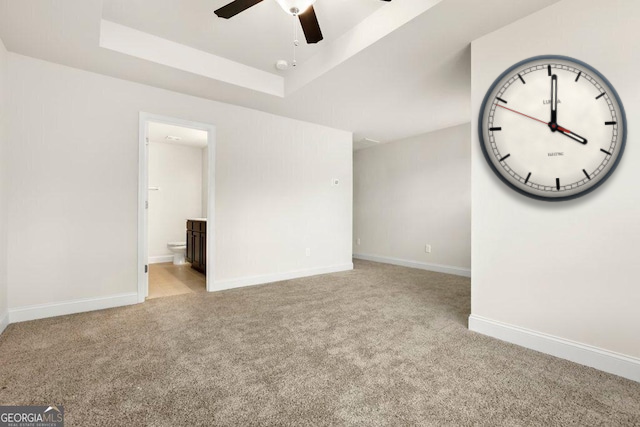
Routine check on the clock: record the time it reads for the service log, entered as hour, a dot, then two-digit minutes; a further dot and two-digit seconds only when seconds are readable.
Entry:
4.00.49
